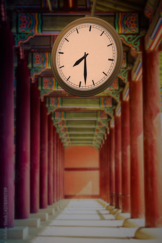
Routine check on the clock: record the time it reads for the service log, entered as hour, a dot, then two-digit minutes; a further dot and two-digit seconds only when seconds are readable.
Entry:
7.28
